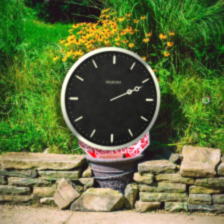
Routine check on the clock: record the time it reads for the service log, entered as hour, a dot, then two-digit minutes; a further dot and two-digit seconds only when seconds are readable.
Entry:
2.11
